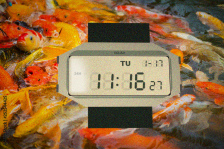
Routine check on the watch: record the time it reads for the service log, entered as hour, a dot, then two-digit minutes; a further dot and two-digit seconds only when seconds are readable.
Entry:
11.16.27
